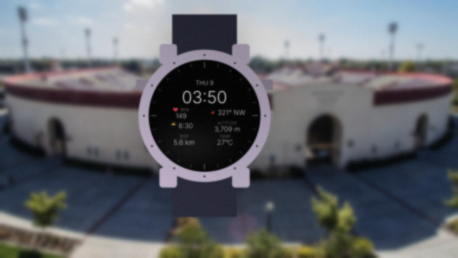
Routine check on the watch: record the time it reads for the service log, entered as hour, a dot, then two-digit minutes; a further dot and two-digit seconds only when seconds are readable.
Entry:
3.50
